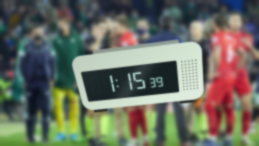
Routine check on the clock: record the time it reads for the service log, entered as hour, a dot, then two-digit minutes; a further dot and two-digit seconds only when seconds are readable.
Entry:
1.15
